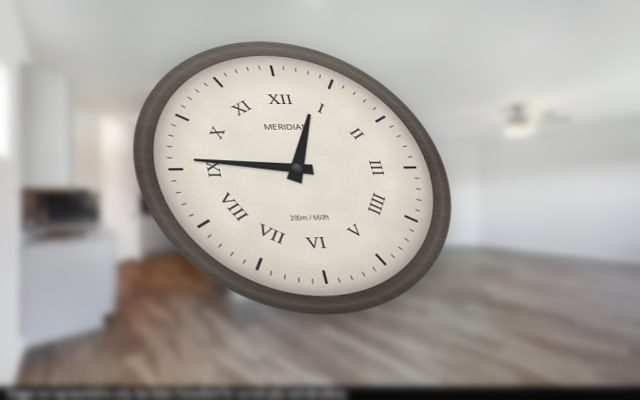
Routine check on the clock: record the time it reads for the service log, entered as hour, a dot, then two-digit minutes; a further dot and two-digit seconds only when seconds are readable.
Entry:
12.46
